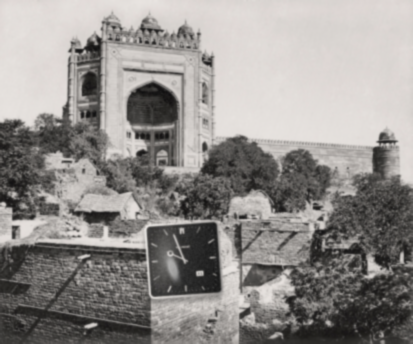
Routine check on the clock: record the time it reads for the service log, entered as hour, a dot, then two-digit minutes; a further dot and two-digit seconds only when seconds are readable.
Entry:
9.57
